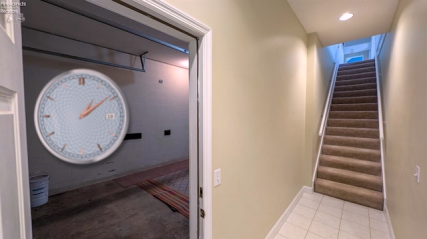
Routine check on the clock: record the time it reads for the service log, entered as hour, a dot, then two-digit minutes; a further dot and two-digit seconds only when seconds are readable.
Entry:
1.09
